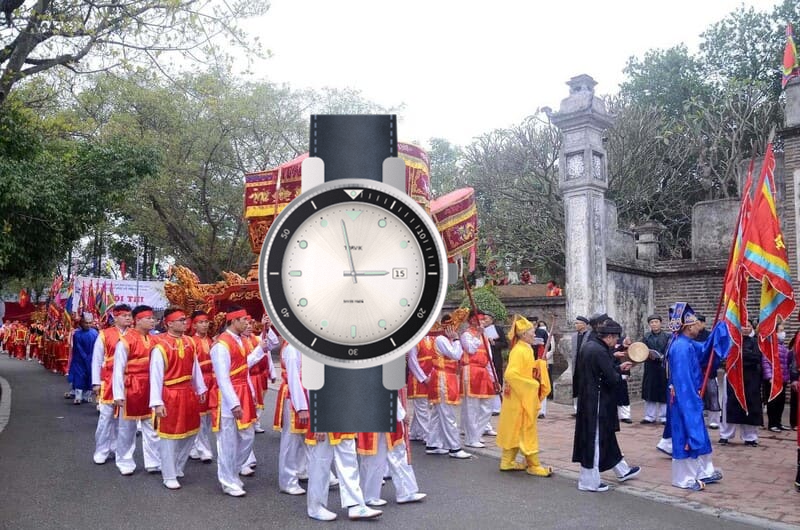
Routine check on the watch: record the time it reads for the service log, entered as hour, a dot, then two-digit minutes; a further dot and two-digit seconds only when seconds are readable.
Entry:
2.58
